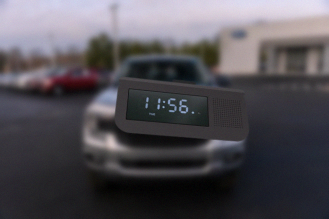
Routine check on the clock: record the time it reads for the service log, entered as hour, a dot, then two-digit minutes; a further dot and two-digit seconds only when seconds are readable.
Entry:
11.56
